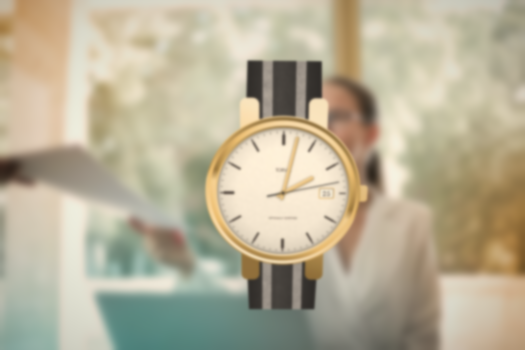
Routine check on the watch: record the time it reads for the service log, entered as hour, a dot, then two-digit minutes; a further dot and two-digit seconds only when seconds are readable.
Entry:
2.02.13
